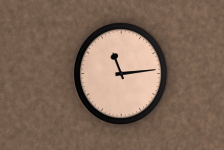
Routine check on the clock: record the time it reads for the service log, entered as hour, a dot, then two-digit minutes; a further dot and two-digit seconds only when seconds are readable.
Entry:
11.14
